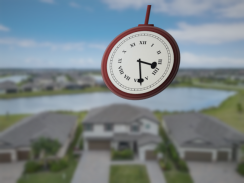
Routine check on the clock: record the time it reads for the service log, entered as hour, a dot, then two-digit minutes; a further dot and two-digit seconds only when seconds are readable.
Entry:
3.28
